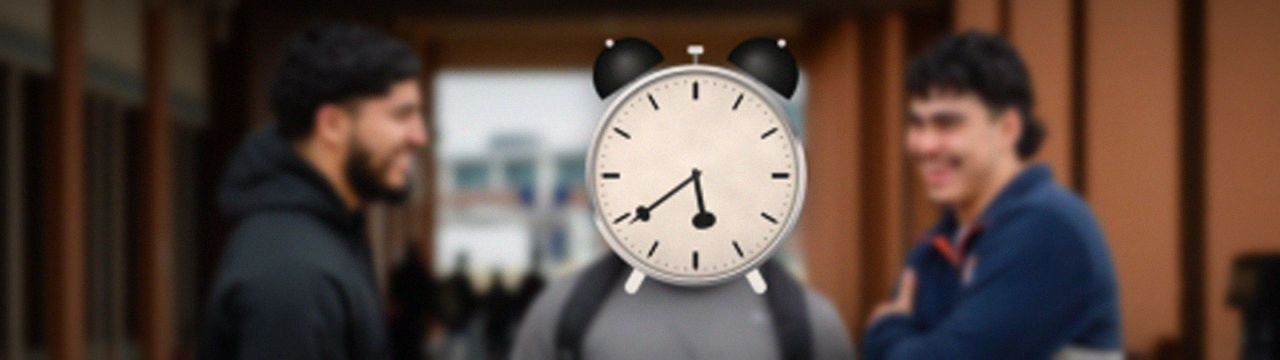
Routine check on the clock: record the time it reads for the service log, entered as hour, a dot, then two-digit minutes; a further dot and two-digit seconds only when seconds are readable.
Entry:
5.39
